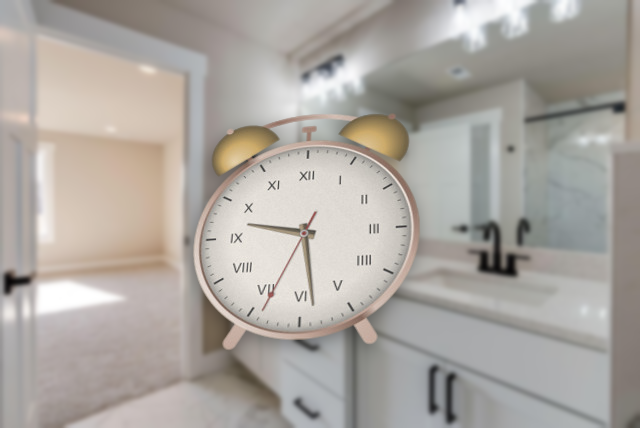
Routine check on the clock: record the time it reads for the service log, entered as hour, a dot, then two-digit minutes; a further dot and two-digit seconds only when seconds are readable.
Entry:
9.28.34
